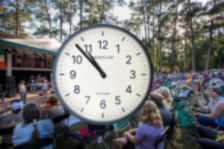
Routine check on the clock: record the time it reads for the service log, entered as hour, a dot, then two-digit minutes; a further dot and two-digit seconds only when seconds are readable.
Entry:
10.53
